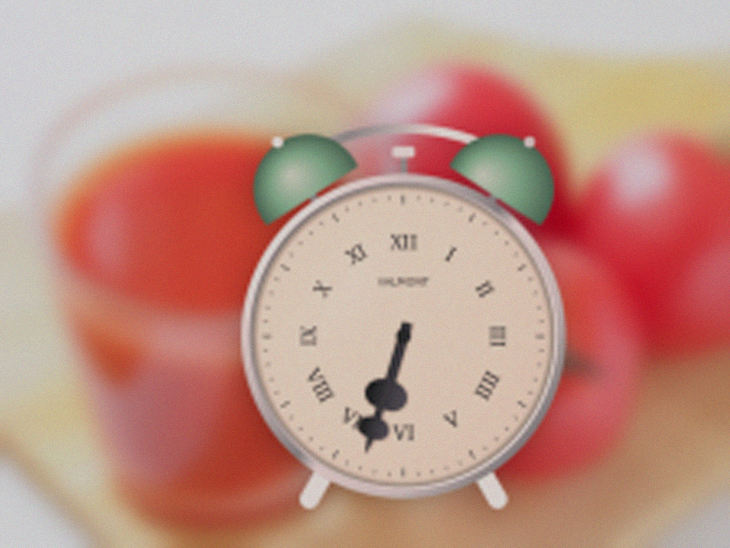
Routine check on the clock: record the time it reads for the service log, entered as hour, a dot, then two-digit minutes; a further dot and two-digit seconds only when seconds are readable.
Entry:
6.33
